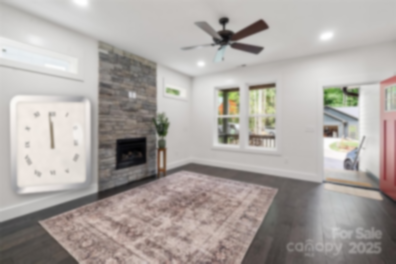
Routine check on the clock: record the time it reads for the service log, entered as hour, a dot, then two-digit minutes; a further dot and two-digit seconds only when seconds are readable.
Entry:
11.59
